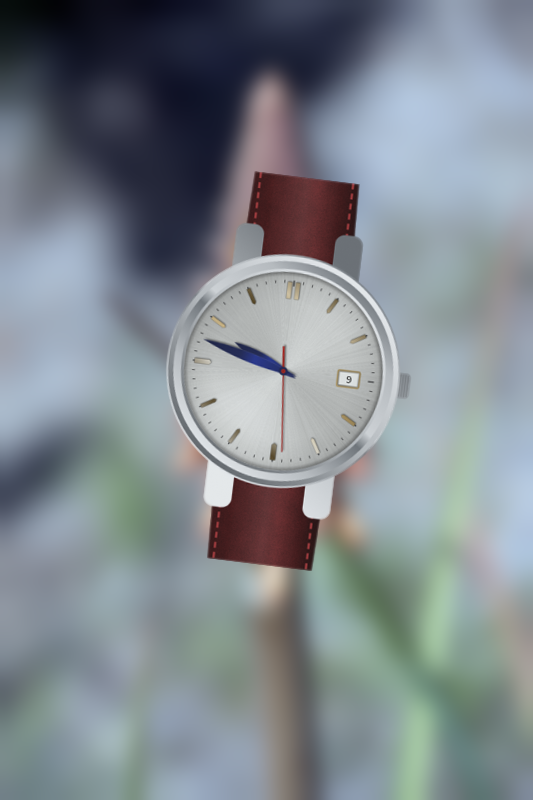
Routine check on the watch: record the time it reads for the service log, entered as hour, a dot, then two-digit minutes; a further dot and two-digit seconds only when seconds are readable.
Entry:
9.47.29
